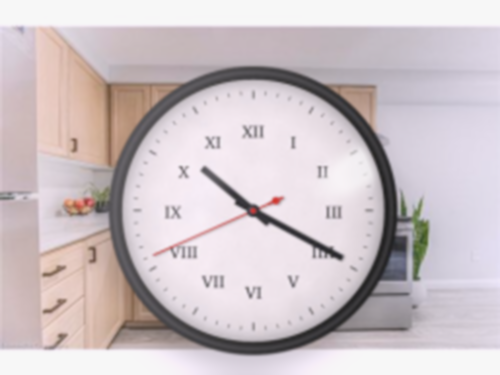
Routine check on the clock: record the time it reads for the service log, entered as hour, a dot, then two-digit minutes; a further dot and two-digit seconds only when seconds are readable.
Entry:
10.19.41
